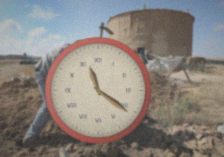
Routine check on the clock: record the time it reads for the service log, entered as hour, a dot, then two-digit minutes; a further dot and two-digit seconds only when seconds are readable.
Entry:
11.21
